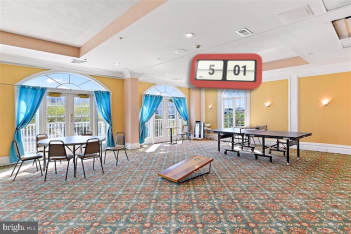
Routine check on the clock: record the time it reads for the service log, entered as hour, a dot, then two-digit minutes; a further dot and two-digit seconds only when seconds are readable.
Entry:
5.01
